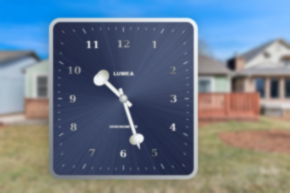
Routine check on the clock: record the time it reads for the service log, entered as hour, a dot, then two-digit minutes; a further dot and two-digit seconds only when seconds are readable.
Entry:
10.27
